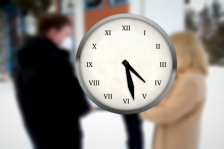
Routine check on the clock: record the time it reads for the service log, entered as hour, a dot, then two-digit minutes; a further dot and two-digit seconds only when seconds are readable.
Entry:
4.28
